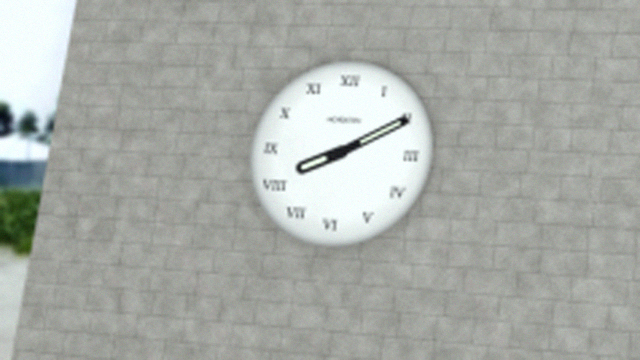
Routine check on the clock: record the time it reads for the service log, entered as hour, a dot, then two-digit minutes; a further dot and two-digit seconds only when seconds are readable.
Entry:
8.10
